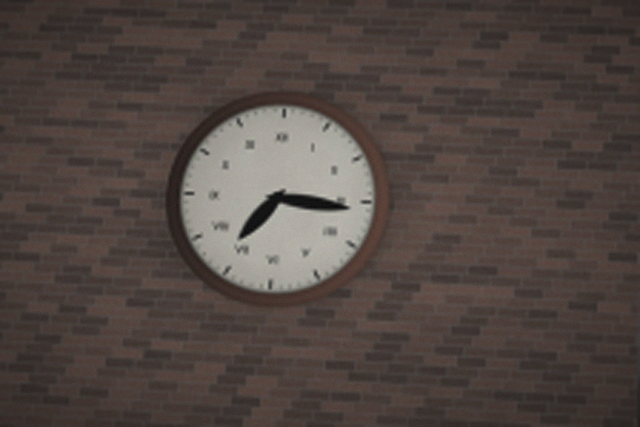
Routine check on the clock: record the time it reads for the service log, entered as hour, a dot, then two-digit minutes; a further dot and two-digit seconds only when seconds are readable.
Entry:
7.16
